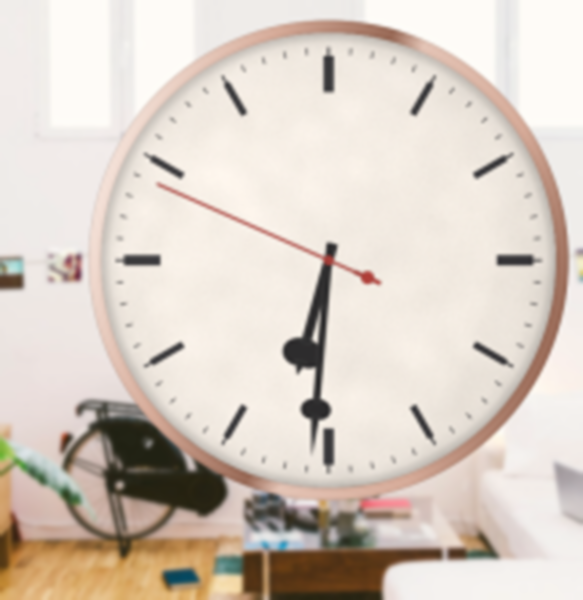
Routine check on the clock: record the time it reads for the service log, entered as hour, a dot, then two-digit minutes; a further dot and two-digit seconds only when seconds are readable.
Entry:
6.30.49
